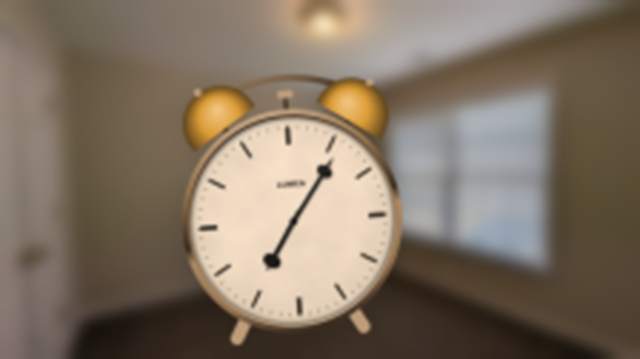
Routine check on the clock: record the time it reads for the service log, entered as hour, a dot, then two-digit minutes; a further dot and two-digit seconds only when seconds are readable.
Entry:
7.06
